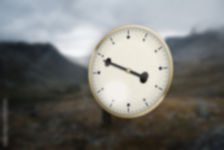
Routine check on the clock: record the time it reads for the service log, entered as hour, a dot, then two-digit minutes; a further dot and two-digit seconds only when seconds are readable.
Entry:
3.49
